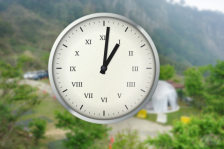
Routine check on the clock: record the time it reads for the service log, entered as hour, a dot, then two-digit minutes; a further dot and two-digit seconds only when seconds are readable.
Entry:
1.01
